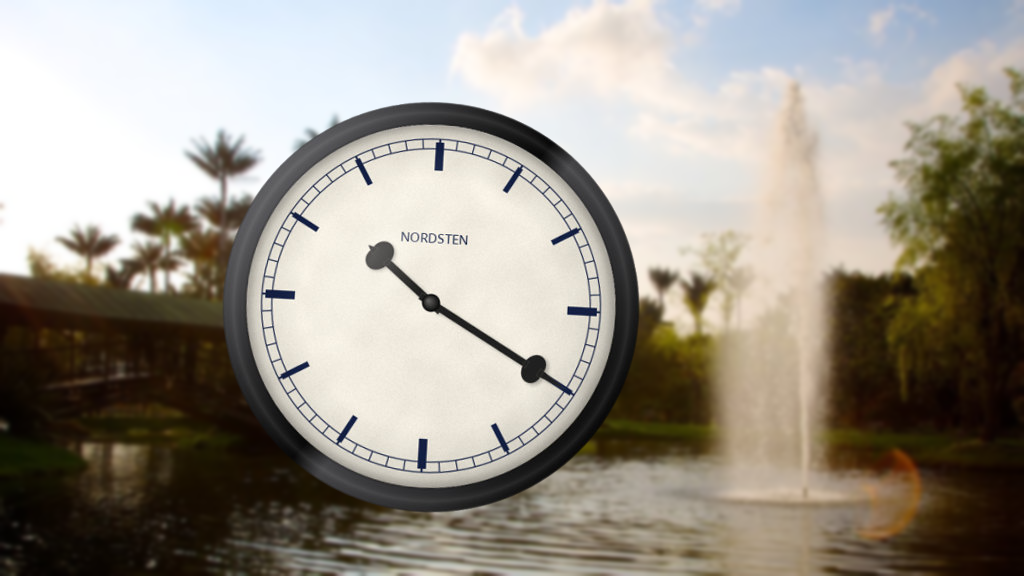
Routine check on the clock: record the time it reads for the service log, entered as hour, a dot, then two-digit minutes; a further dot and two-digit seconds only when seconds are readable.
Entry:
10.20
